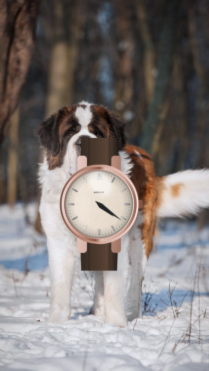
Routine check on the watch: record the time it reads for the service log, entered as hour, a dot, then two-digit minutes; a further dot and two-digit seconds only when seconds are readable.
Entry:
4.21
